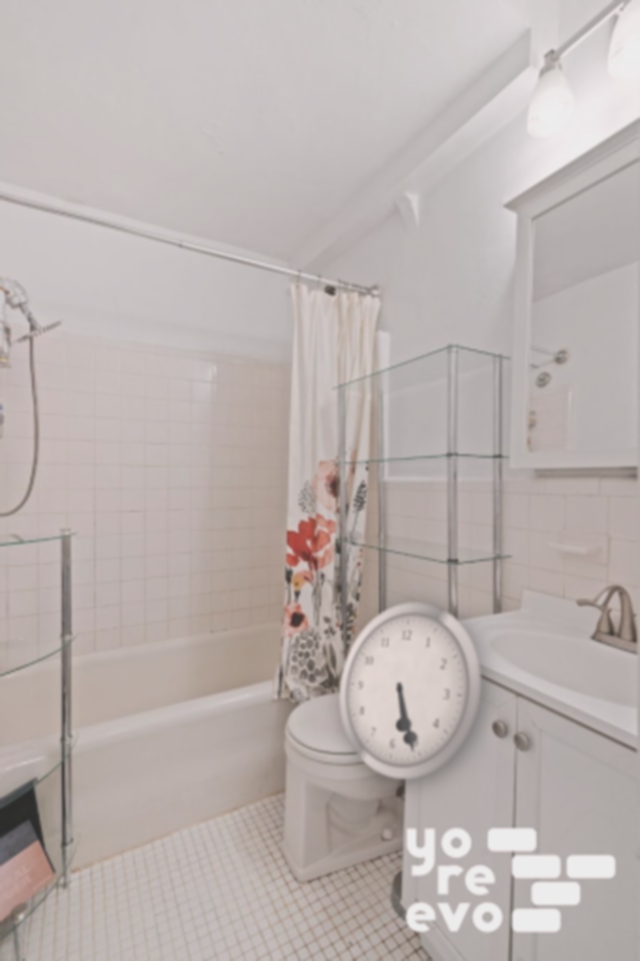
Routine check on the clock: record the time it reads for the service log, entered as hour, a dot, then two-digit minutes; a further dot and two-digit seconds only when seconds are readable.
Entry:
5.26
